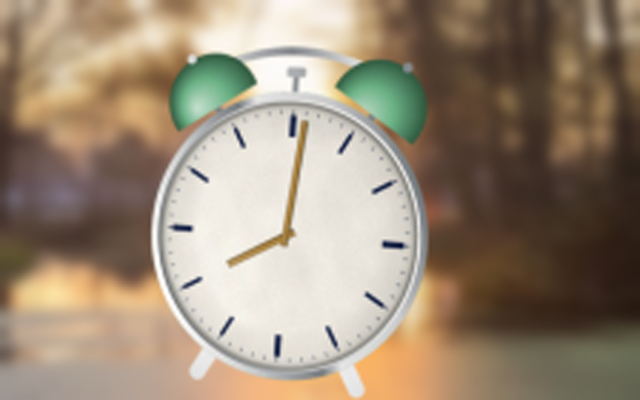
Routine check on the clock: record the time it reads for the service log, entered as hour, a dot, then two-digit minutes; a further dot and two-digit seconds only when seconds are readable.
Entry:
8.01
